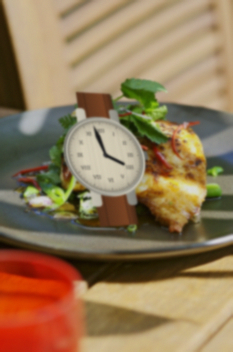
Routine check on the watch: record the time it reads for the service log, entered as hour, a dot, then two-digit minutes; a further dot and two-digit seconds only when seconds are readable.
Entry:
3.58
